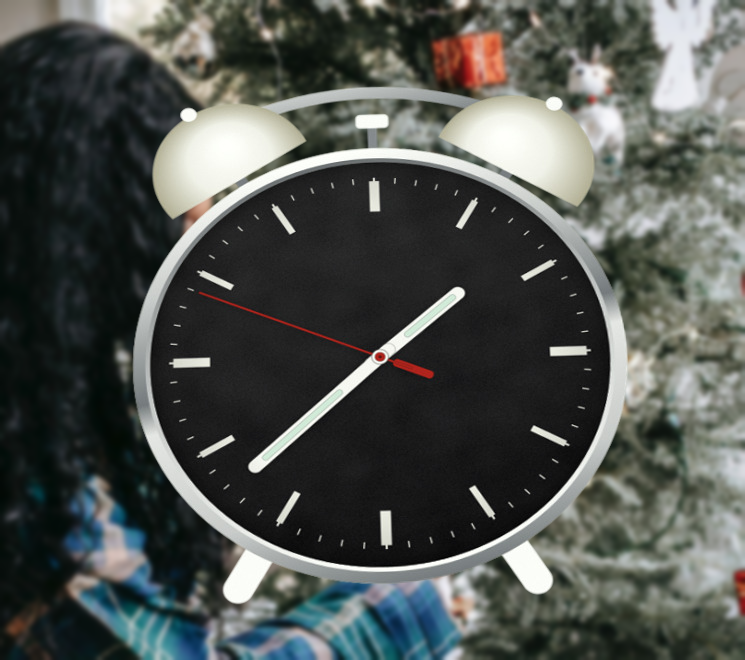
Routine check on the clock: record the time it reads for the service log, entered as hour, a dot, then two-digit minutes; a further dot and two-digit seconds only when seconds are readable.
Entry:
1.37.49
